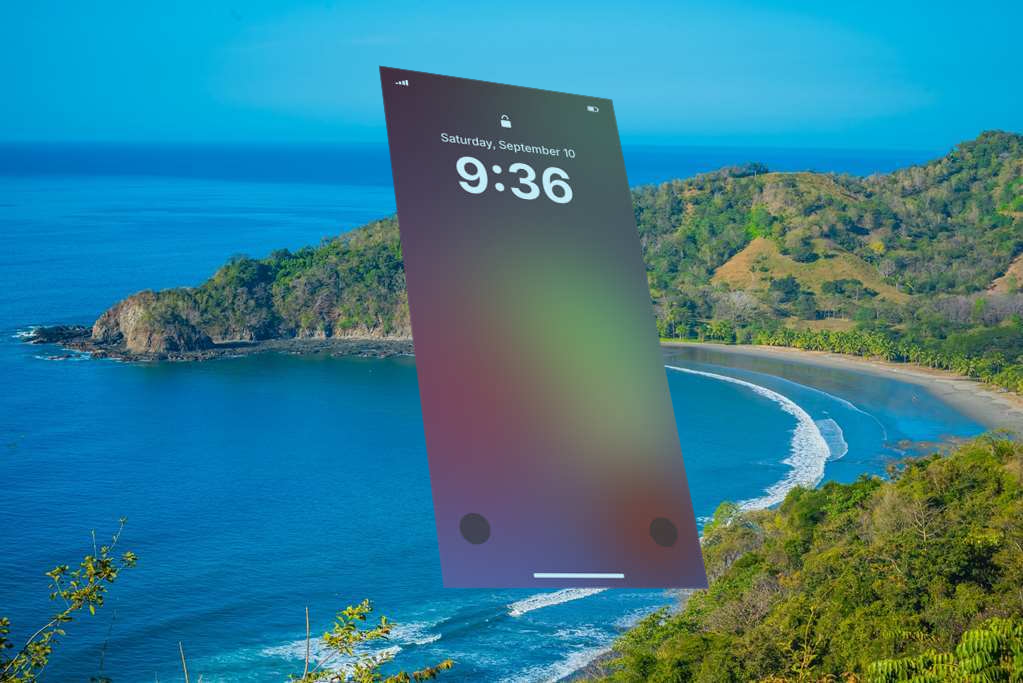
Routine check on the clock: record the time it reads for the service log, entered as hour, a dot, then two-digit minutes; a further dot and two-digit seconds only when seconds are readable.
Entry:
9.36
